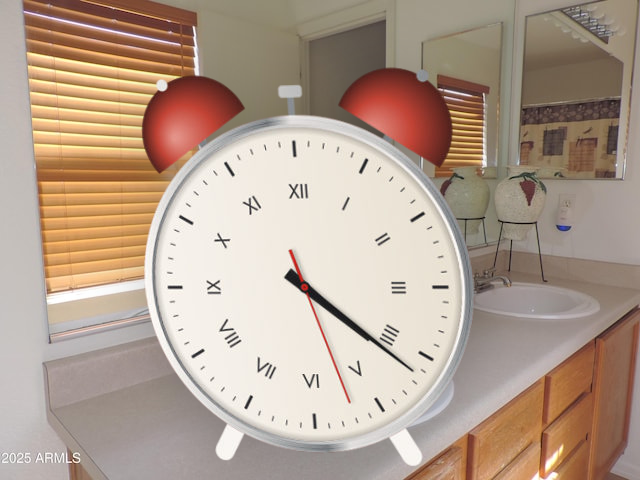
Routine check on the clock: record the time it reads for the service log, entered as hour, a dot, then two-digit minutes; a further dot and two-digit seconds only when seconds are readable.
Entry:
4.21.27
